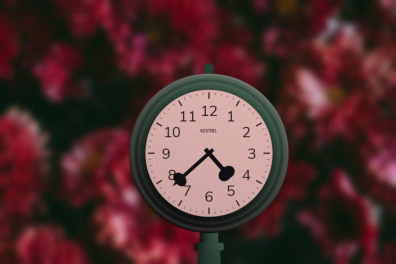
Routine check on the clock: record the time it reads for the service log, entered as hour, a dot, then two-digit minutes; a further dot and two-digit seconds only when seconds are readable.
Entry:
4.38
